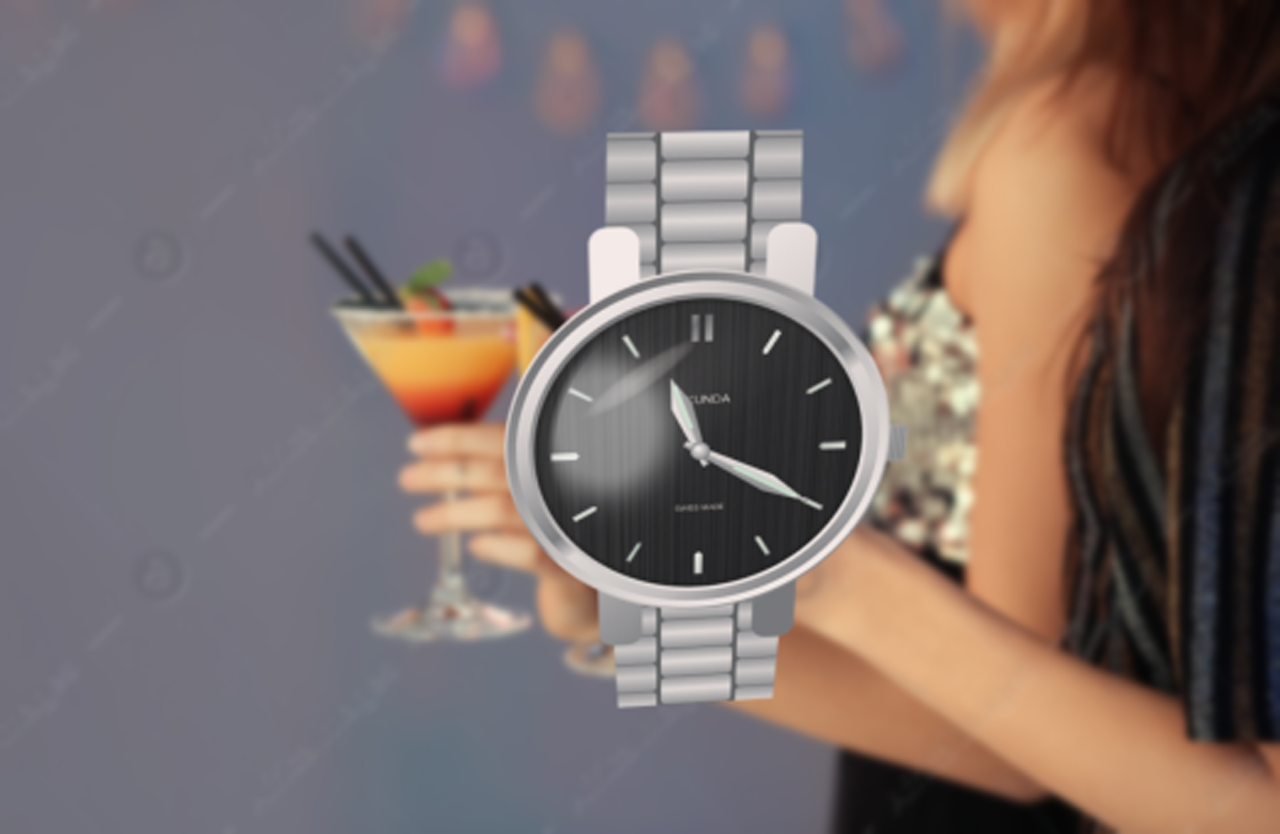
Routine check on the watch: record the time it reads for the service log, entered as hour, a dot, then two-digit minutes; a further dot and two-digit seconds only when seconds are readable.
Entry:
11.20
